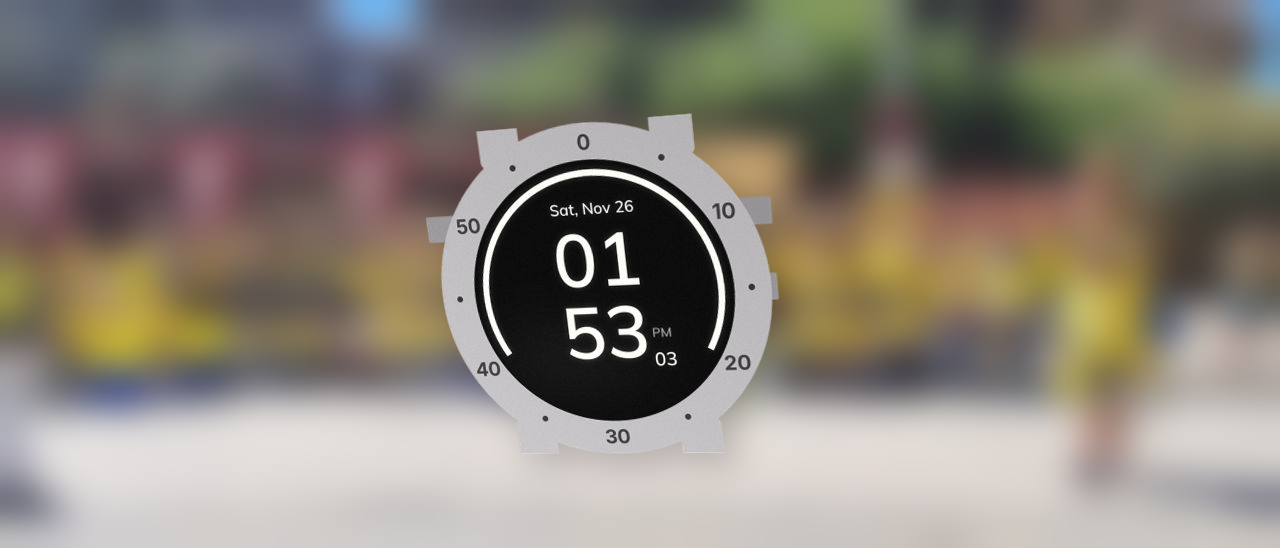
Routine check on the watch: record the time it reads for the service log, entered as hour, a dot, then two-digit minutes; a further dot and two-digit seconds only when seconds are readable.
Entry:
1.53.03
